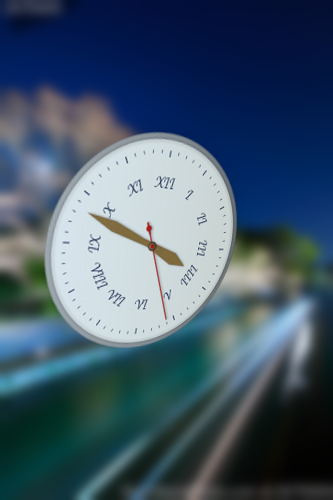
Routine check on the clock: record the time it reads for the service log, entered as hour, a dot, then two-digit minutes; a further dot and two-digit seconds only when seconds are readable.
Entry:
3.48.26
